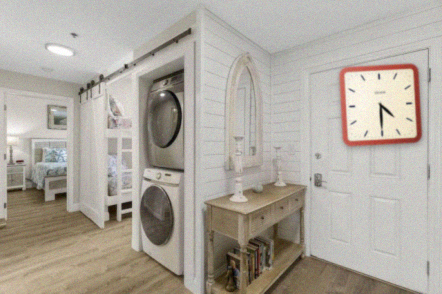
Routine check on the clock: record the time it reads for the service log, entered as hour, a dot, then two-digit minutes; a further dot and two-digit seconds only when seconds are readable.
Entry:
4.30
